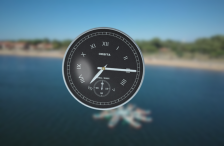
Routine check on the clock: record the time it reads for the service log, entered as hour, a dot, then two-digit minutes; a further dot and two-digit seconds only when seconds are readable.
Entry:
7.15
